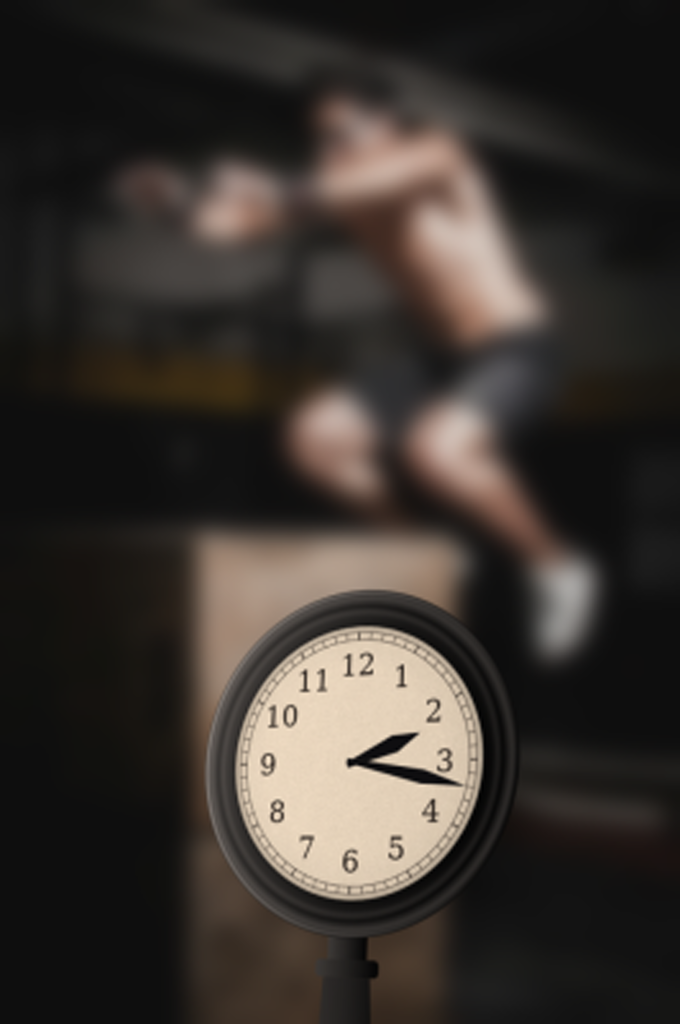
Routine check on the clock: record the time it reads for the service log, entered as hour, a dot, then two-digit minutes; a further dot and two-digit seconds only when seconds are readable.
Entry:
2.17
